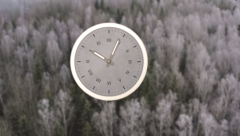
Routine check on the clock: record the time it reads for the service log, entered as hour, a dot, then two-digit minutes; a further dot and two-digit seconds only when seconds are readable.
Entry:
10.04
